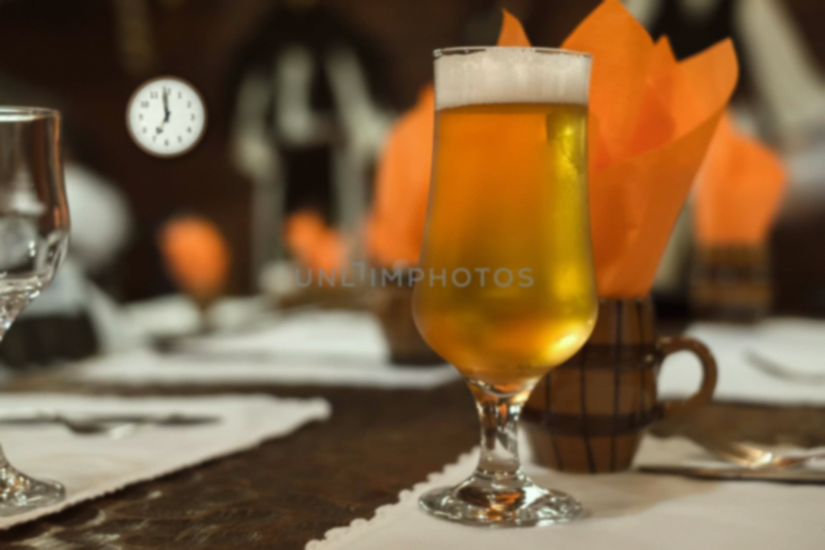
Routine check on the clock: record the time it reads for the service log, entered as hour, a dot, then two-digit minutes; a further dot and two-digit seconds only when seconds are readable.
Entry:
6.59
